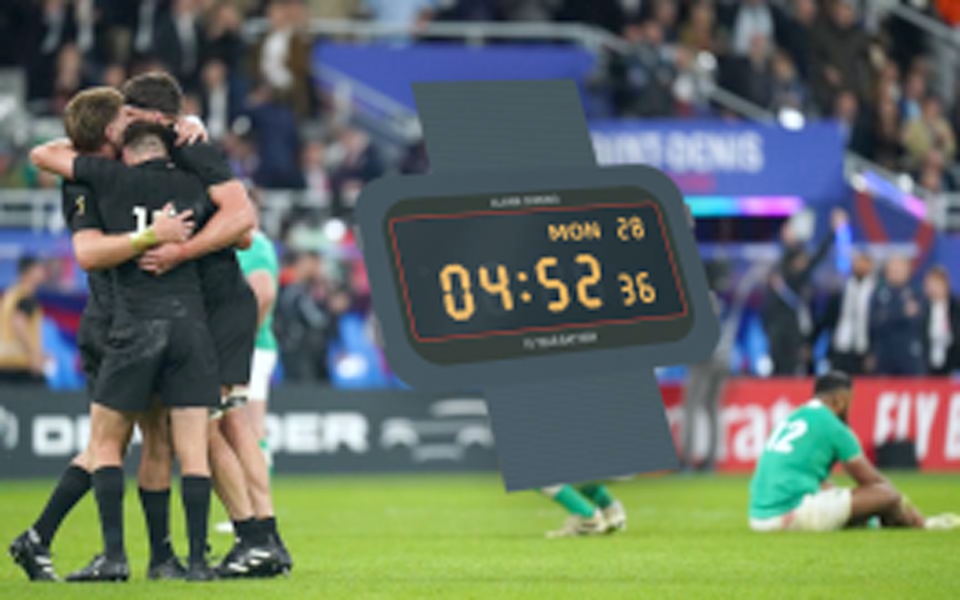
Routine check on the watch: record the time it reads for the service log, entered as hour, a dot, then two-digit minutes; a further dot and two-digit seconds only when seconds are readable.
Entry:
4.52.36
